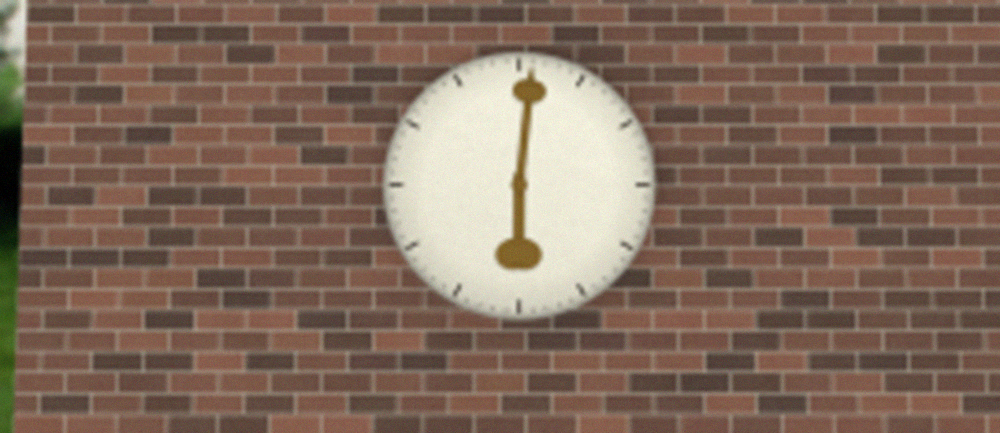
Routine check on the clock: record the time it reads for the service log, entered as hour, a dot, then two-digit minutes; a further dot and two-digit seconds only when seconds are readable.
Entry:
6.01
